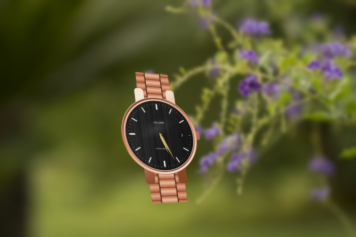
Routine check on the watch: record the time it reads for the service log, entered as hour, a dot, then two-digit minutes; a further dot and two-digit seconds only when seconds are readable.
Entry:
5.26
